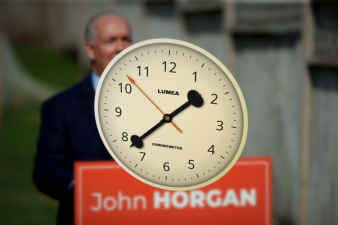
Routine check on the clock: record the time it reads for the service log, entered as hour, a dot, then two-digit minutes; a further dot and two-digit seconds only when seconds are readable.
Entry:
1.37.52
